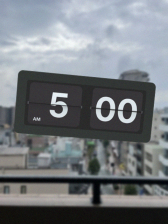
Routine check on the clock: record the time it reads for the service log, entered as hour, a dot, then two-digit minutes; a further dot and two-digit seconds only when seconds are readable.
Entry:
5.00
